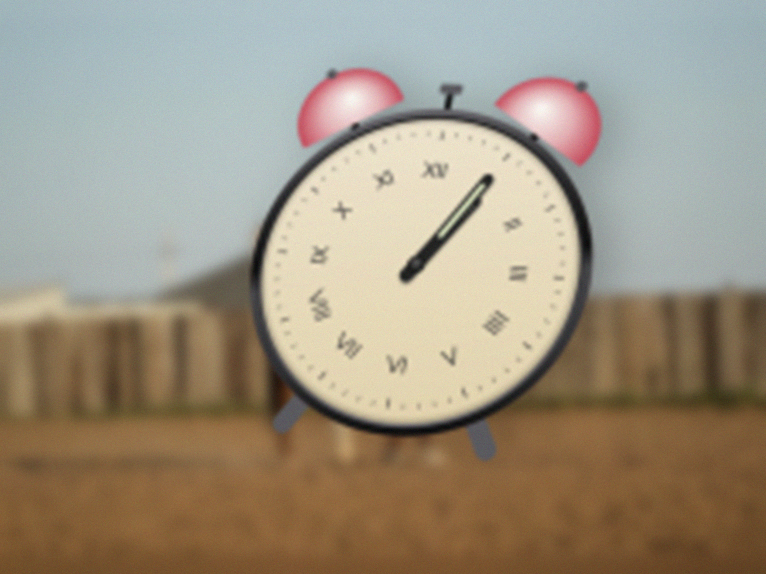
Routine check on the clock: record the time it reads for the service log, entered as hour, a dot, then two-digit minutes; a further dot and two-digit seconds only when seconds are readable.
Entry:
1.05
